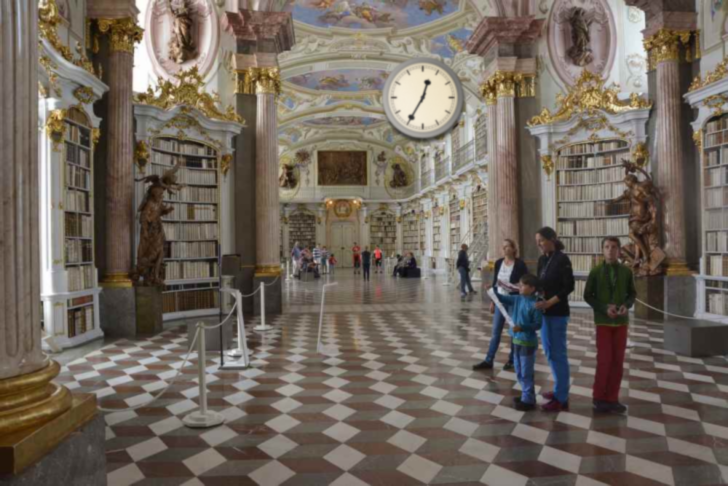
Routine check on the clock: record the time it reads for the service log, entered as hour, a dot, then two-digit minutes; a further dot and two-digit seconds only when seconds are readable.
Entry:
12.35
